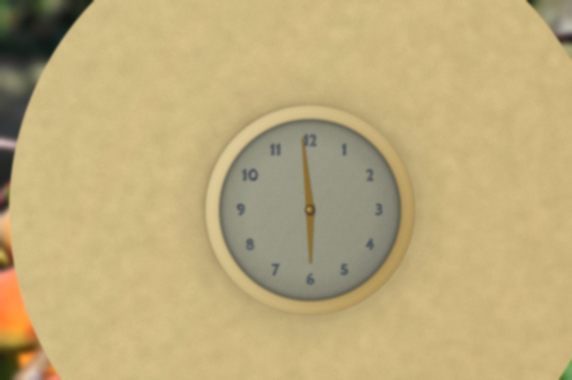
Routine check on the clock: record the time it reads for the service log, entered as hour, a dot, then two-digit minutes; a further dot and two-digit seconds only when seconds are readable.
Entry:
5.59
